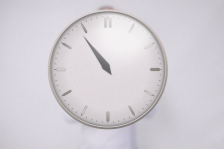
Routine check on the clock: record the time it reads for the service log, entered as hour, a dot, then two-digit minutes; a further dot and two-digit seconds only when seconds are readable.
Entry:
10.54
